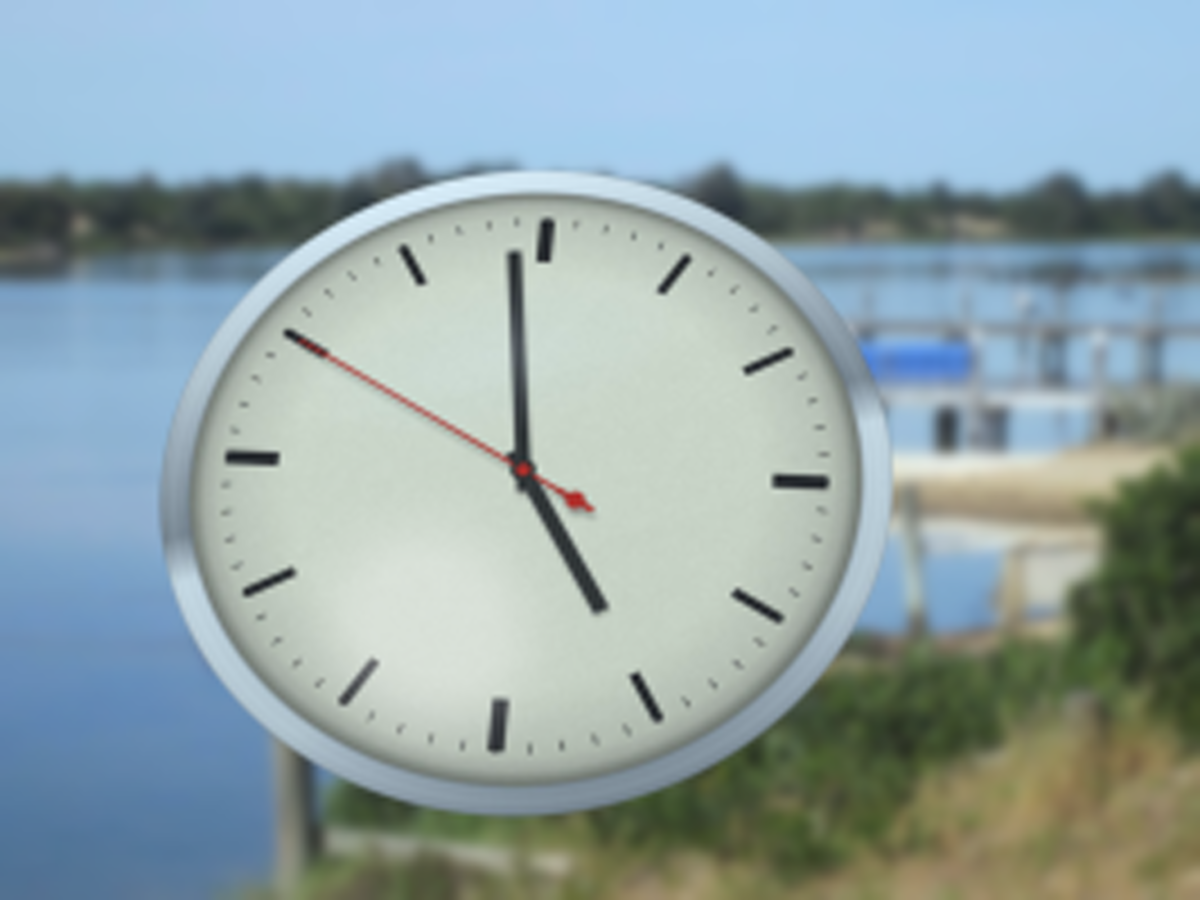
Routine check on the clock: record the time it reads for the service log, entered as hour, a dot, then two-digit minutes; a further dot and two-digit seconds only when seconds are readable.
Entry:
4.58.50
